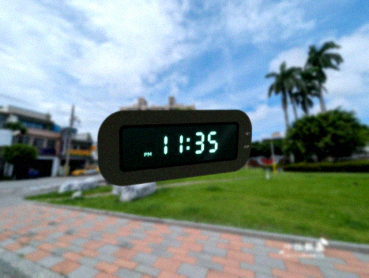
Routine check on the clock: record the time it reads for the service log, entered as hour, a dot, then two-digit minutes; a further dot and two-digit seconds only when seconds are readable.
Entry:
11.35
